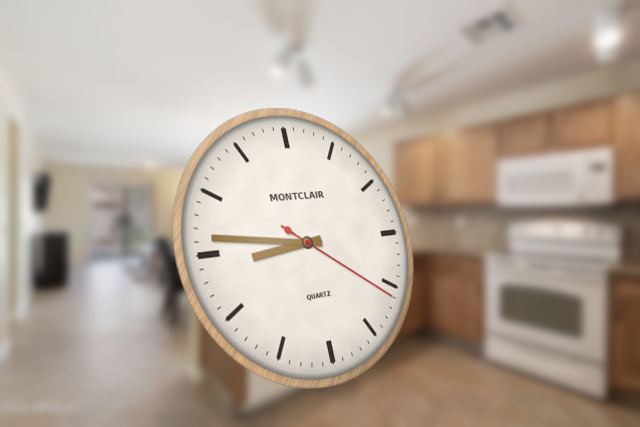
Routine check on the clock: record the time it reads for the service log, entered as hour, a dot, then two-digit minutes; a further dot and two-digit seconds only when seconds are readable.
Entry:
8.46.21
